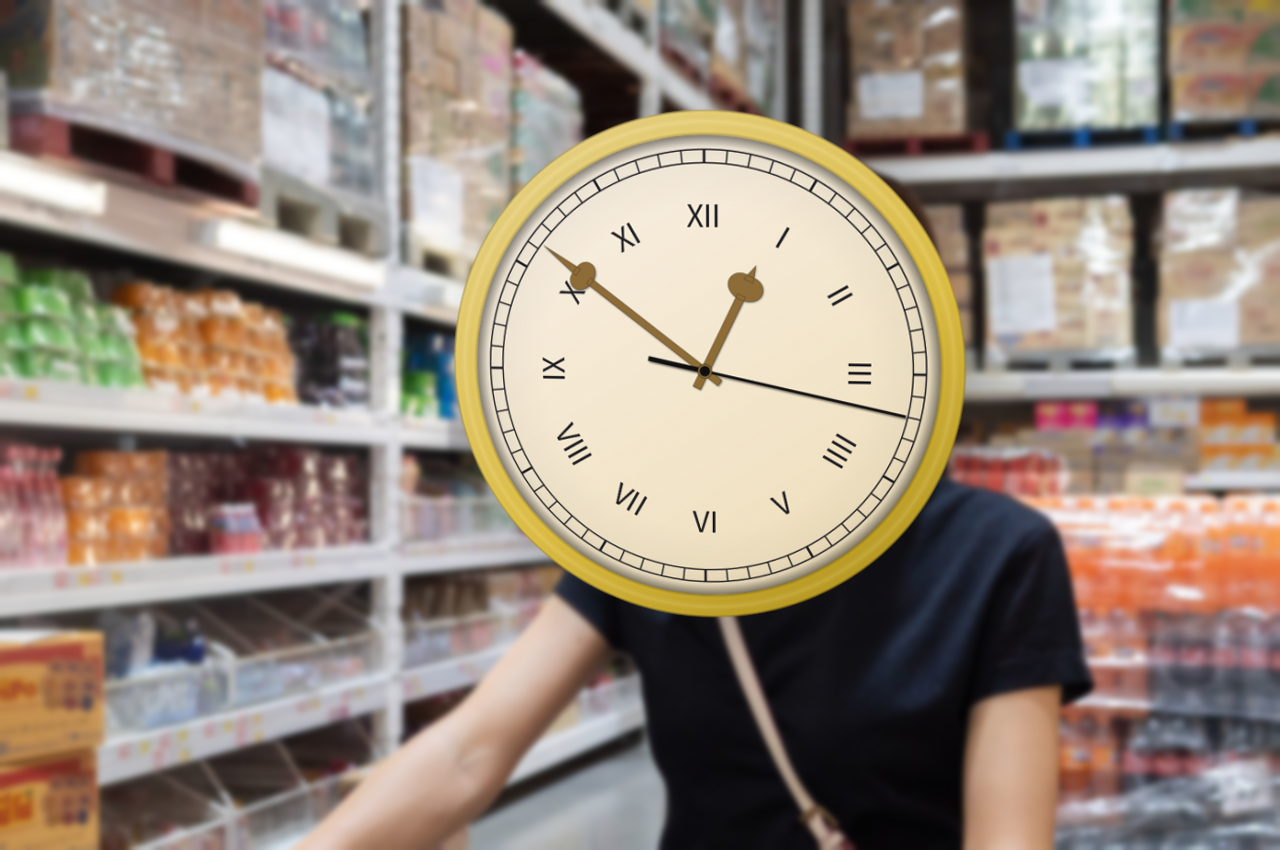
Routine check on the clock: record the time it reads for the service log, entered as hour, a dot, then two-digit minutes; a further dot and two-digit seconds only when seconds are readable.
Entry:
12.51.17
